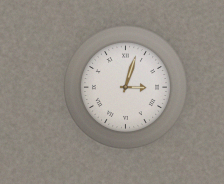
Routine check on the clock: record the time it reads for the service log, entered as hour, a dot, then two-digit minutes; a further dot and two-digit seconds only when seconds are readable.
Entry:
3.03
